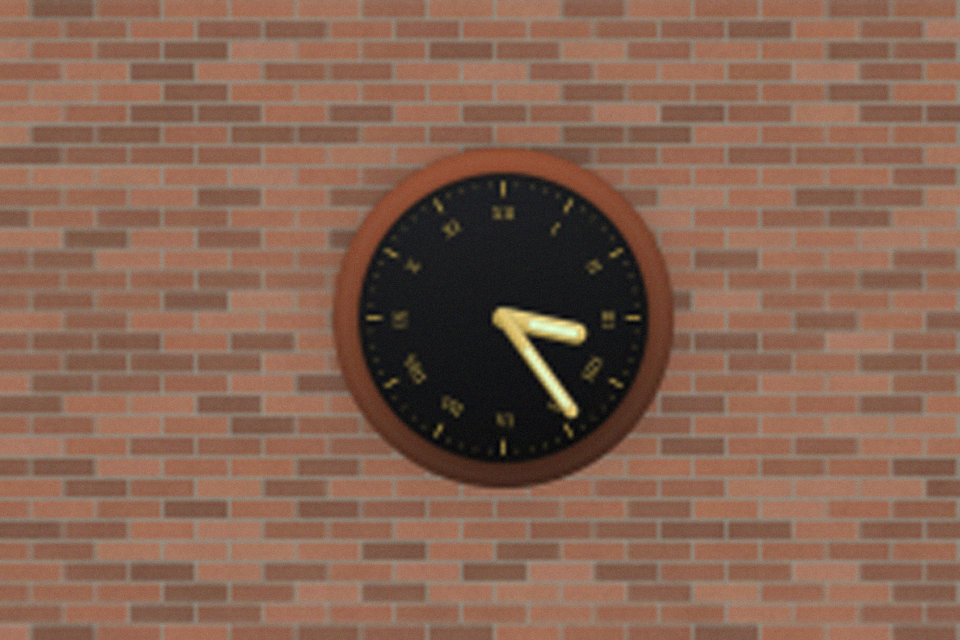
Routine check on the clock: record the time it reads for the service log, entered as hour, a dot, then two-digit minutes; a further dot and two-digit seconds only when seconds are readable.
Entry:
3.24
